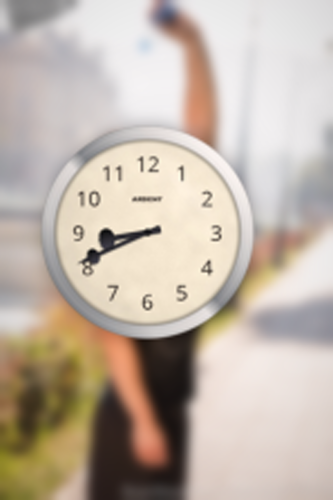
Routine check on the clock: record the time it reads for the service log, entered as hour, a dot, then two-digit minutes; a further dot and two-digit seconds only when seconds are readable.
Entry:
8.41
